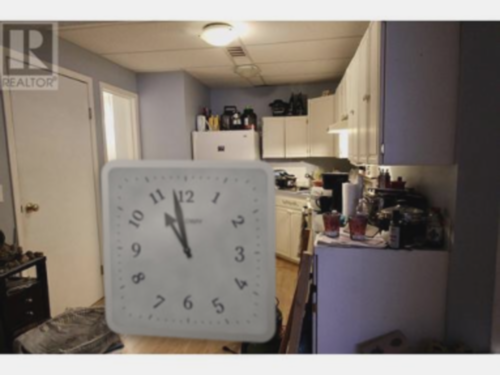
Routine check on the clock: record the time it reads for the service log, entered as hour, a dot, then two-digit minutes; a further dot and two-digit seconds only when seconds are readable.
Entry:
10.58
